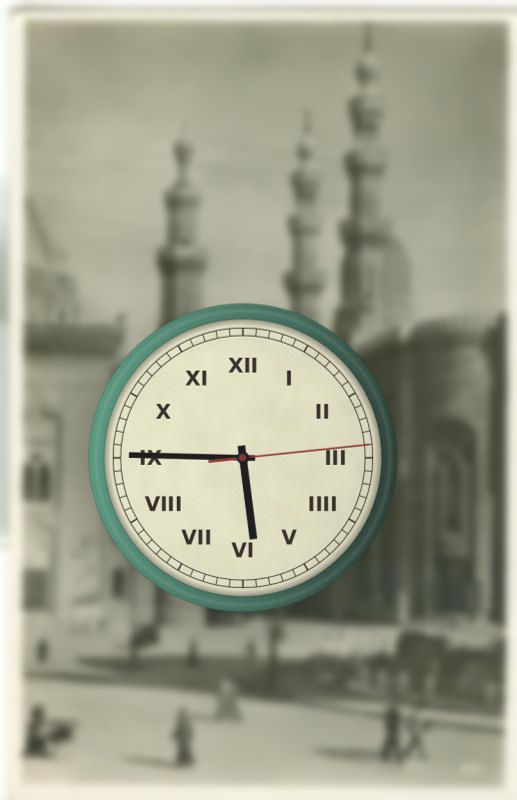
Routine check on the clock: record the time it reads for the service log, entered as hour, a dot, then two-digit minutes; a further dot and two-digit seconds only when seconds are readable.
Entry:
5.45.14
